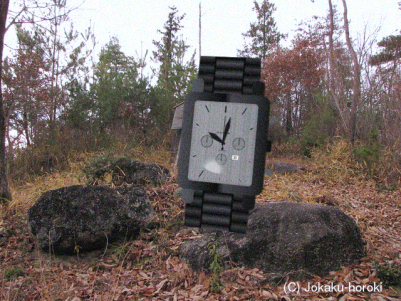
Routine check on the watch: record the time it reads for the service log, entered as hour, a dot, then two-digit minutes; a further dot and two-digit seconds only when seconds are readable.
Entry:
10.02
